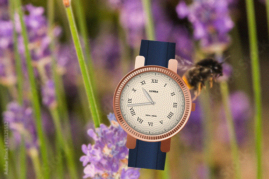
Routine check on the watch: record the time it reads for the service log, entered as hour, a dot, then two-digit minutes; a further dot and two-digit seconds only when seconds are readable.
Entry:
10.43
